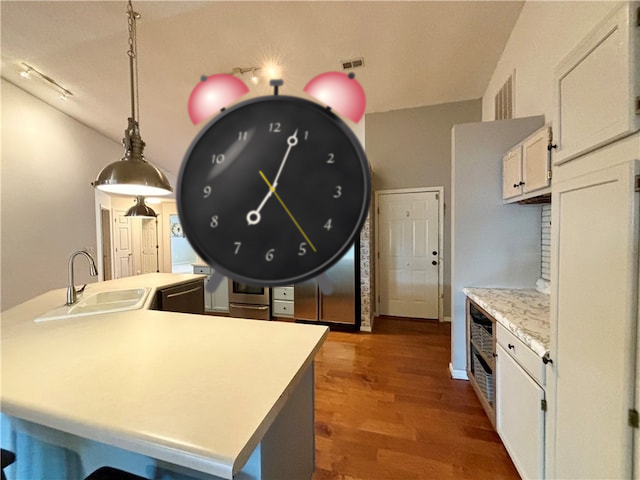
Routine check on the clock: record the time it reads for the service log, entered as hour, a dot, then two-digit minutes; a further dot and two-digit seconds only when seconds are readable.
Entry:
7.03.24
